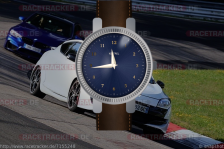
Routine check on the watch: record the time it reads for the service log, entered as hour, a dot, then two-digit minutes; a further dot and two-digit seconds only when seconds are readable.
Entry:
11.44
